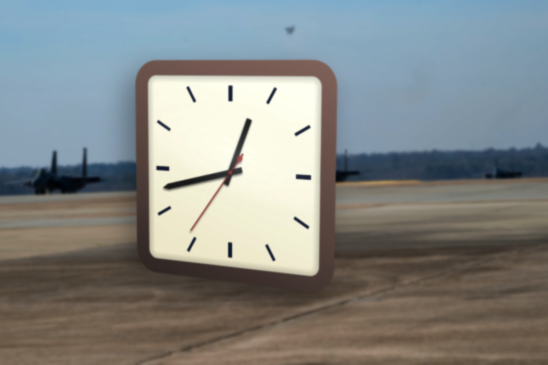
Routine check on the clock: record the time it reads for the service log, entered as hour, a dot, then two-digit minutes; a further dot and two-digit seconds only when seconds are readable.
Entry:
12.42.36
